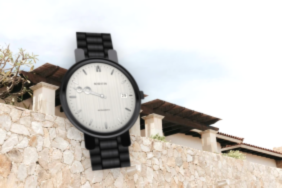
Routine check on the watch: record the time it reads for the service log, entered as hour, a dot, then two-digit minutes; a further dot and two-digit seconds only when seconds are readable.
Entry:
9.48
